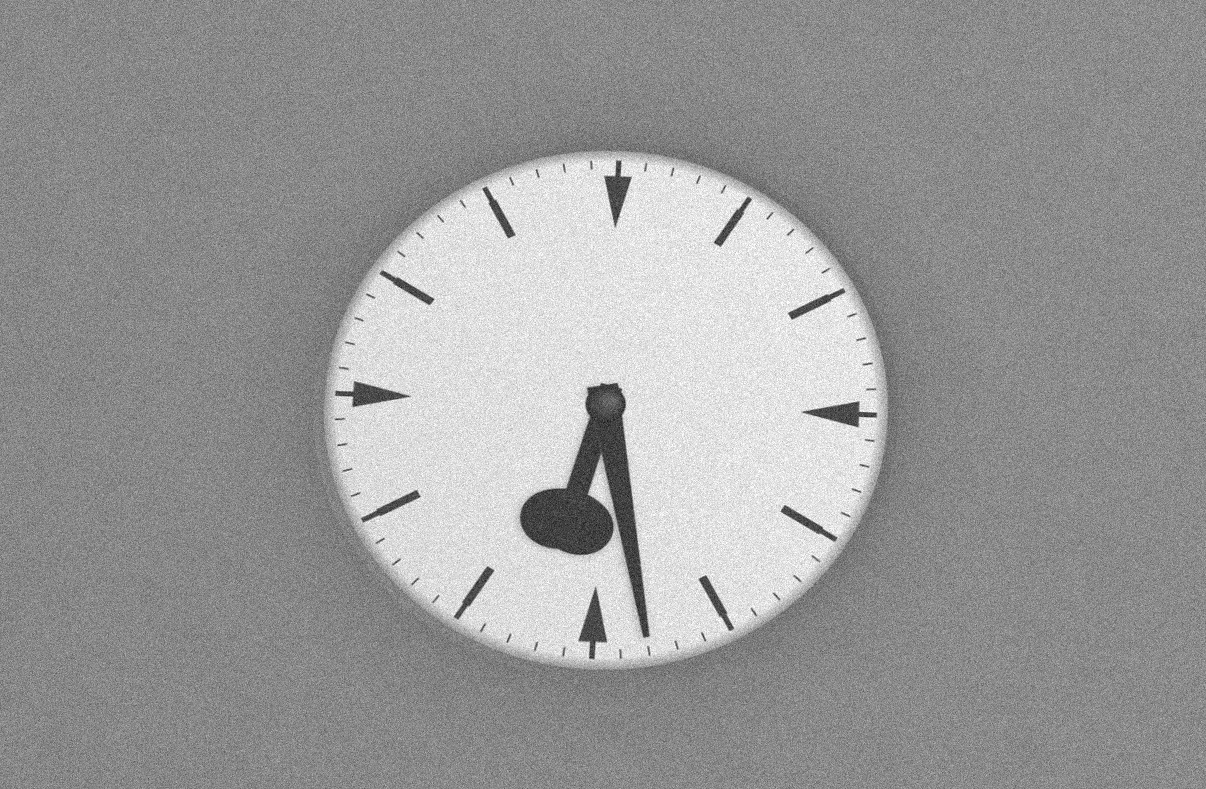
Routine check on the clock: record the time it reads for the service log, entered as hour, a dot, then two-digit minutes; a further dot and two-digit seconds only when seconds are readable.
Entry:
6.28
